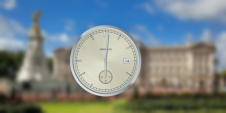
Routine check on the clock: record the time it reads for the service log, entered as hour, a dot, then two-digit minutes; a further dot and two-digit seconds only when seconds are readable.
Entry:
6.01
